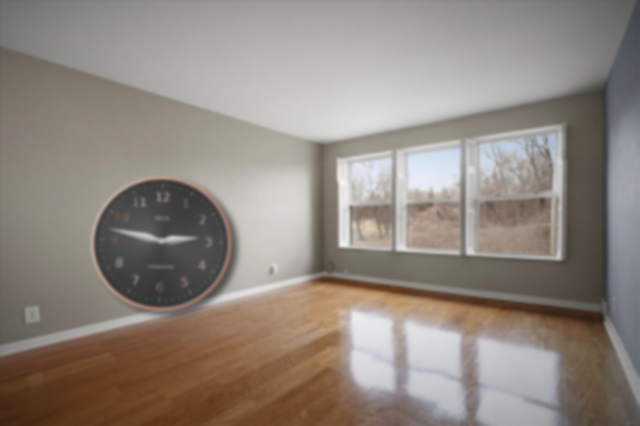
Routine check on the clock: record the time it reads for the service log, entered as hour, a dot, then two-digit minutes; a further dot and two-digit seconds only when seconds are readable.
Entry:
2.47
